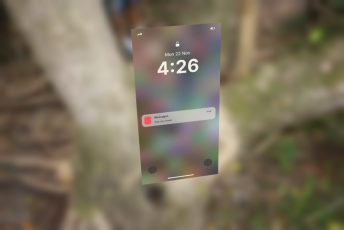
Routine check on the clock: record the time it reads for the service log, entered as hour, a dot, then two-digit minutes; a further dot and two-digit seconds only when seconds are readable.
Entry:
4.26
